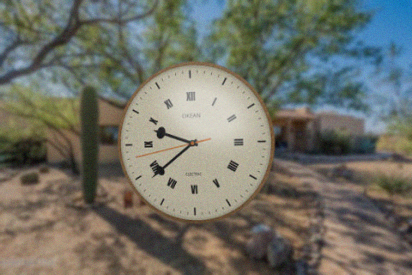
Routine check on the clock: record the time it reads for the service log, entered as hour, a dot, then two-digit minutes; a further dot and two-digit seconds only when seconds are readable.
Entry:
9.38.43
